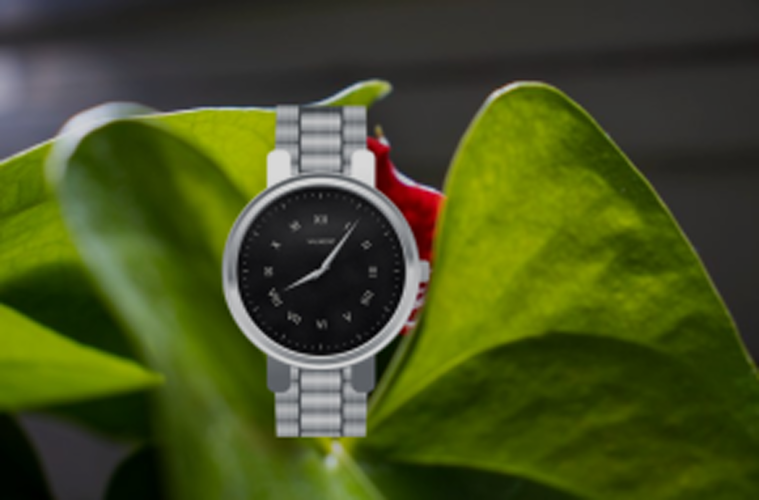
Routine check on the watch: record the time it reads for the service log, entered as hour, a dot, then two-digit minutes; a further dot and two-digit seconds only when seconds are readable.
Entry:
8.06
